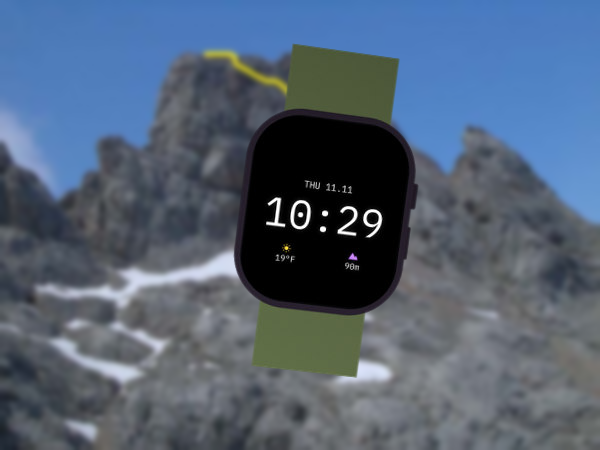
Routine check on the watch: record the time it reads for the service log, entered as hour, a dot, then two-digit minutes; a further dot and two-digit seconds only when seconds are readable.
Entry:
10.29
